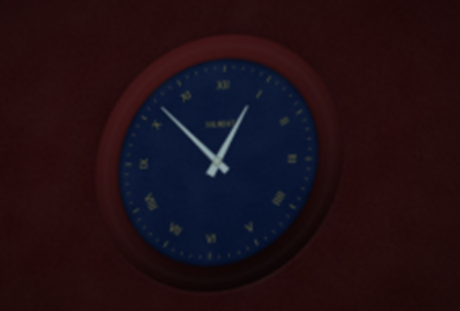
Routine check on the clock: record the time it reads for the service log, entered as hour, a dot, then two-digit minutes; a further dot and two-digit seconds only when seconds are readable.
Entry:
12.52
